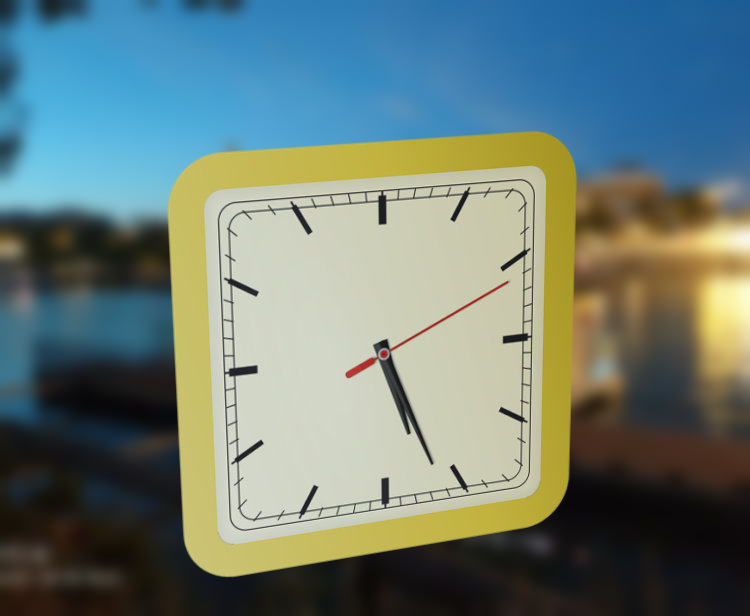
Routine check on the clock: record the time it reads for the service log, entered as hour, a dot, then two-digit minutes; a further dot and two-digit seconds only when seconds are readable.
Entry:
5.26.11
